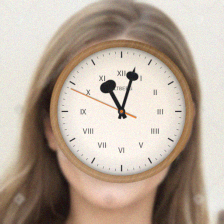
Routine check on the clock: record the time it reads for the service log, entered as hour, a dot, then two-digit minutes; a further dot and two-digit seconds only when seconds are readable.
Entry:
11.02.49
